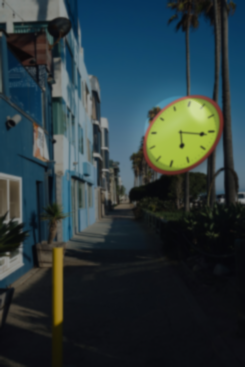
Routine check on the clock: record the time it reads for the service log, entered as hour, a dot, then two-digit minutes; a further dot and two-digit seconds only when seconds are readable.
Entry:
5.16
